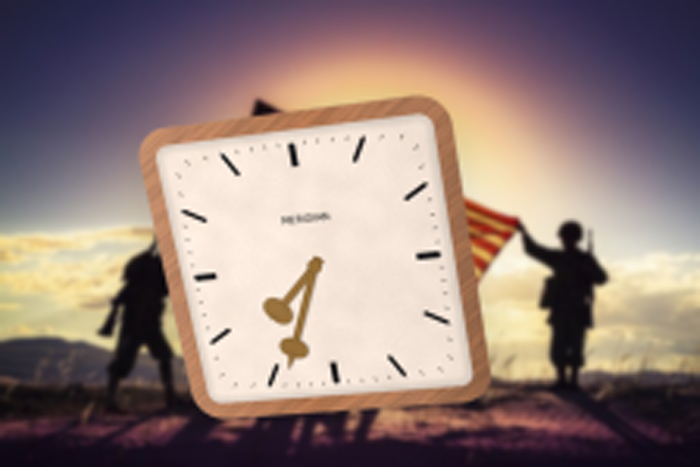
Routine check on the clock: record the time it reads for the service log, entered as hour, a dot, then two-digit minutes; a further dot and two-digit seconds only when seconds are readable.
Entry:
7.34
